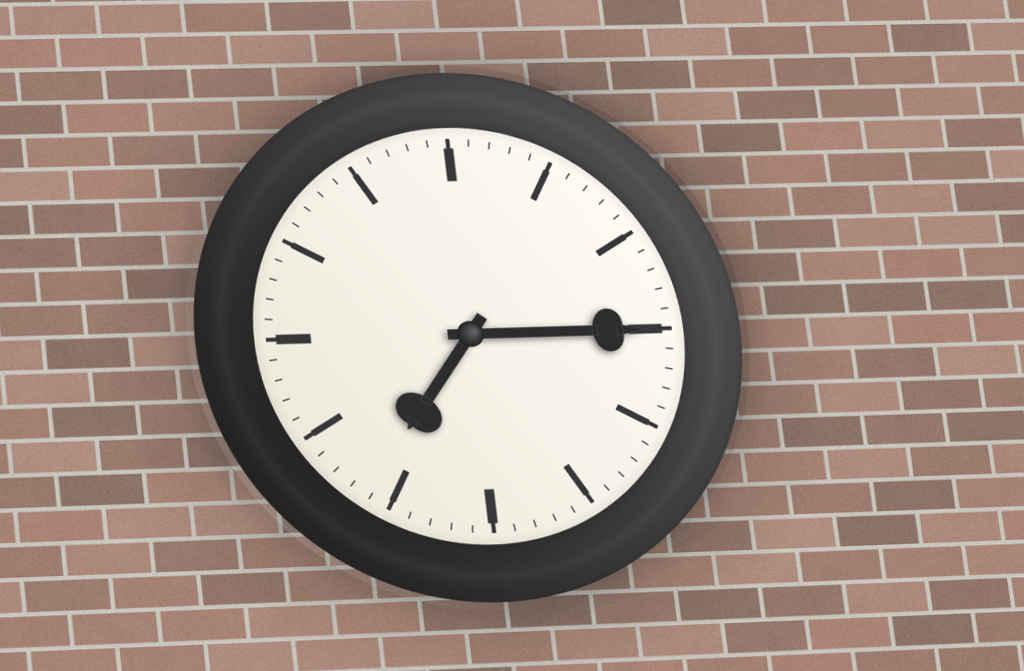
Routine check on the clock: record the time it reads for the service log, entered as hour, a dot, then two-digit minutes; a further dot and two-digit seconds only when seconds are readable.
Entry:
7.15
